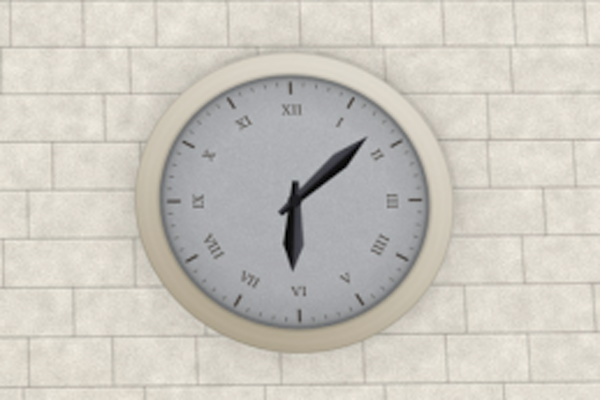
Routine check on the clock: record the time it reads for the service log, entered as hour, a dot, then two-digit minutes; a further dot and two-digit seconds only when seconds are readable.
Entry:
6.08
